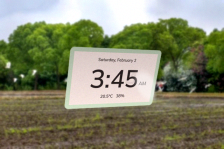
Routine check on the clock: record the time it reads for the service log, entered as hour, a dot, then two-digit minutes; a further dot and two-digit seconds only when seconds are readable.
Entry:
3.45
